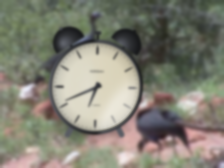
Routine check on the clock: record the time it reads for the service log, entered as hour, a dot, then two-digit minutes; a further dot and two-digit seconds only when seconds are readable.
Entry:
6.41
